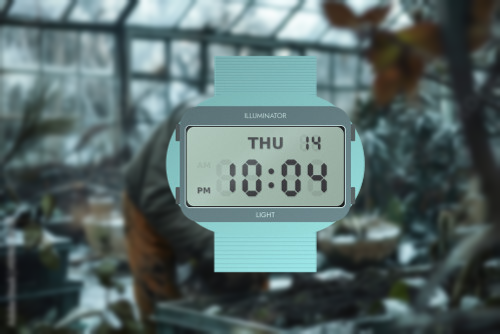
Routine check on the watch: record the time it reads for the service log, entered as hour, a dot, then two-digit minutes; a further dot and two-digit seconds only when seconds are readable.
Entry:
10.04
